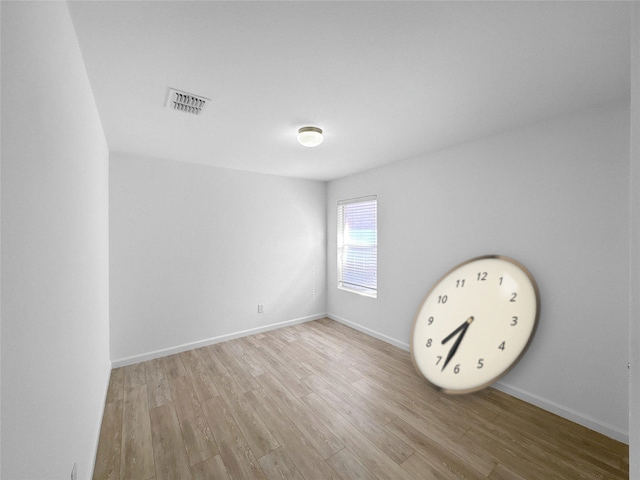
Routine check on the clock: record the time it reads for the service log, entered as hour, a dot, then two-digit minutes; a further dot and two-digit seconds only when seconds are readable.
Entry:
7.33
